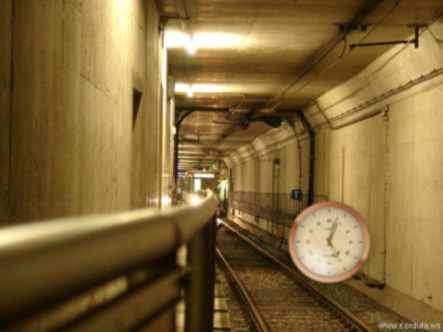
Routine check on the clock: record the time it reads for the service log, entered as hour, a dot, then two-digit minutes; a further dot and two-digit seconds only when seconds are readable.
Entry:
5.03
